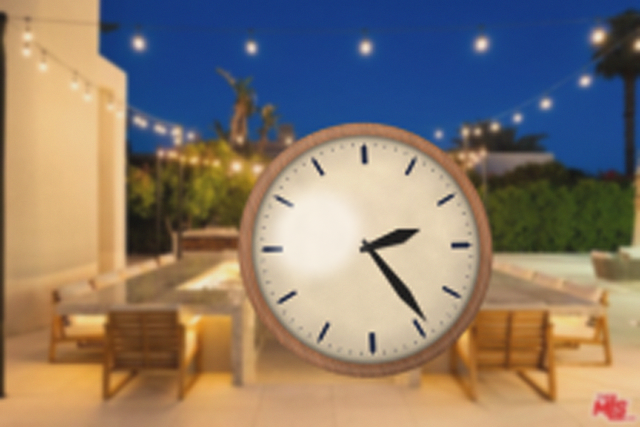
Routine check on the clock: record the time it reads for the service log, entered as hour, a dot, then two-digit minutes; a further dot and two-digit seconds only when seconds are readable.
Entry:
2.24
